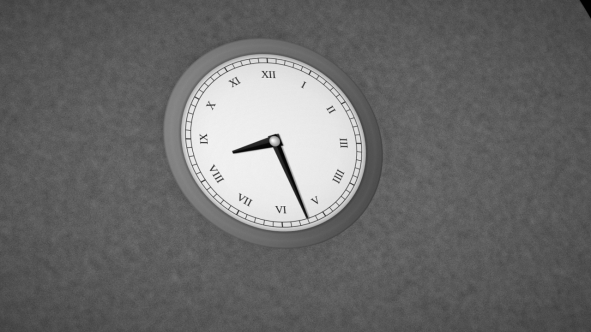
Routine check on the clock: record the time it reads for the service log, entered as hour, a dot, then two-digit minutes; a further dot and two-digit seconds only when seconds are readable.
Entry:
8.27
